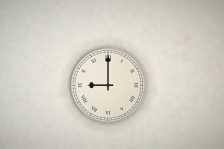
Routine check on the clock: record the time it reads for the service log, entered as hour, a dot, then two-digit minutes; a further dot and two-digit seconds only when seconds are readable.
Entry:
9.00
